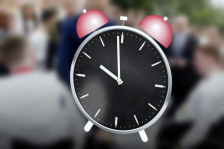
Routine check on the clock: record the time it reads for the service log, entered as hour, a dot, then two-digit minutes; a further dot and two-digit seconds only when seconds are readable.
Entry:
9.59
